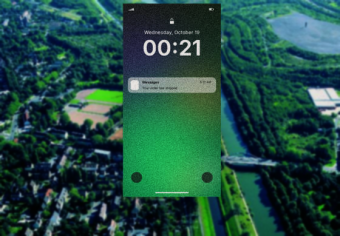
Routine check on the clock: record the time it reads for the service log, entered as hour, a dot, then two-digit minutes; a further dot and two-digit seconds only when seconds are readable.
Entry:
0.21
